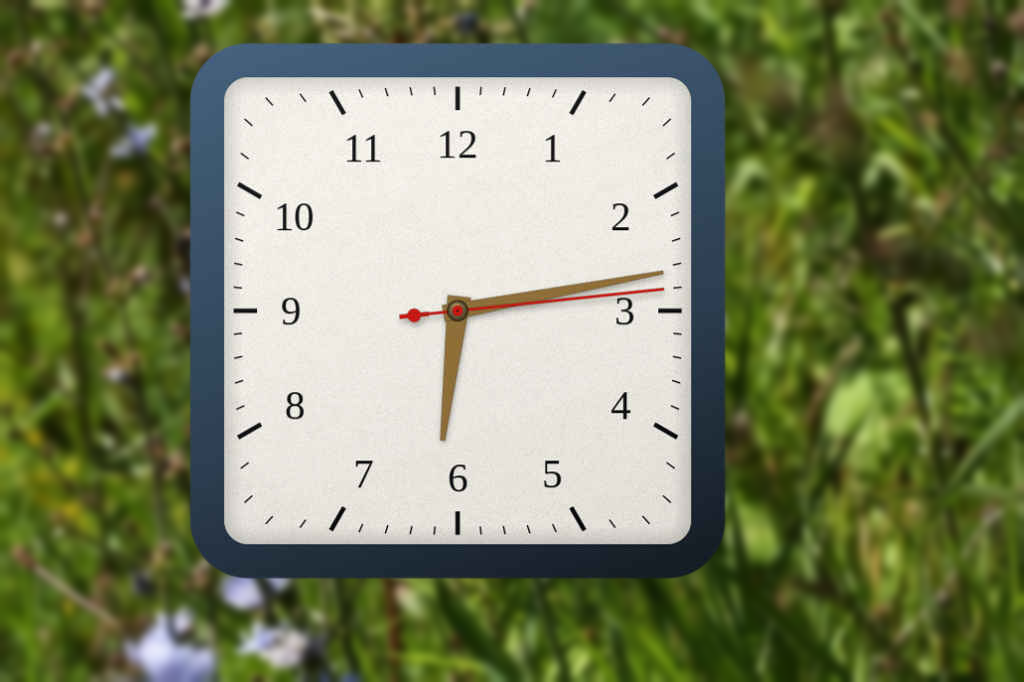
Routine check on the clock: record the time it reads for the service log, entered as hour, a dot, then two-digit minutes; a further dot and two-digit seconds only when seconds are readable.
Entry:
6.13.14
